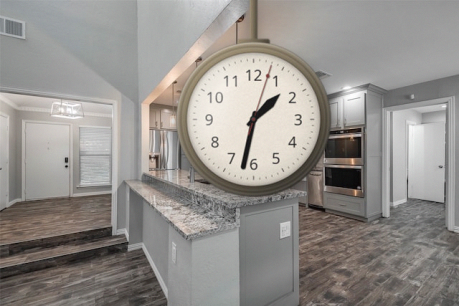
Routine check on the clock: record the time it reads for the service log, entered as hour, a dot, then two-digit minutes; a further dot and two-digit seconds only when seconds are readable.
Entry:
1.32.03
